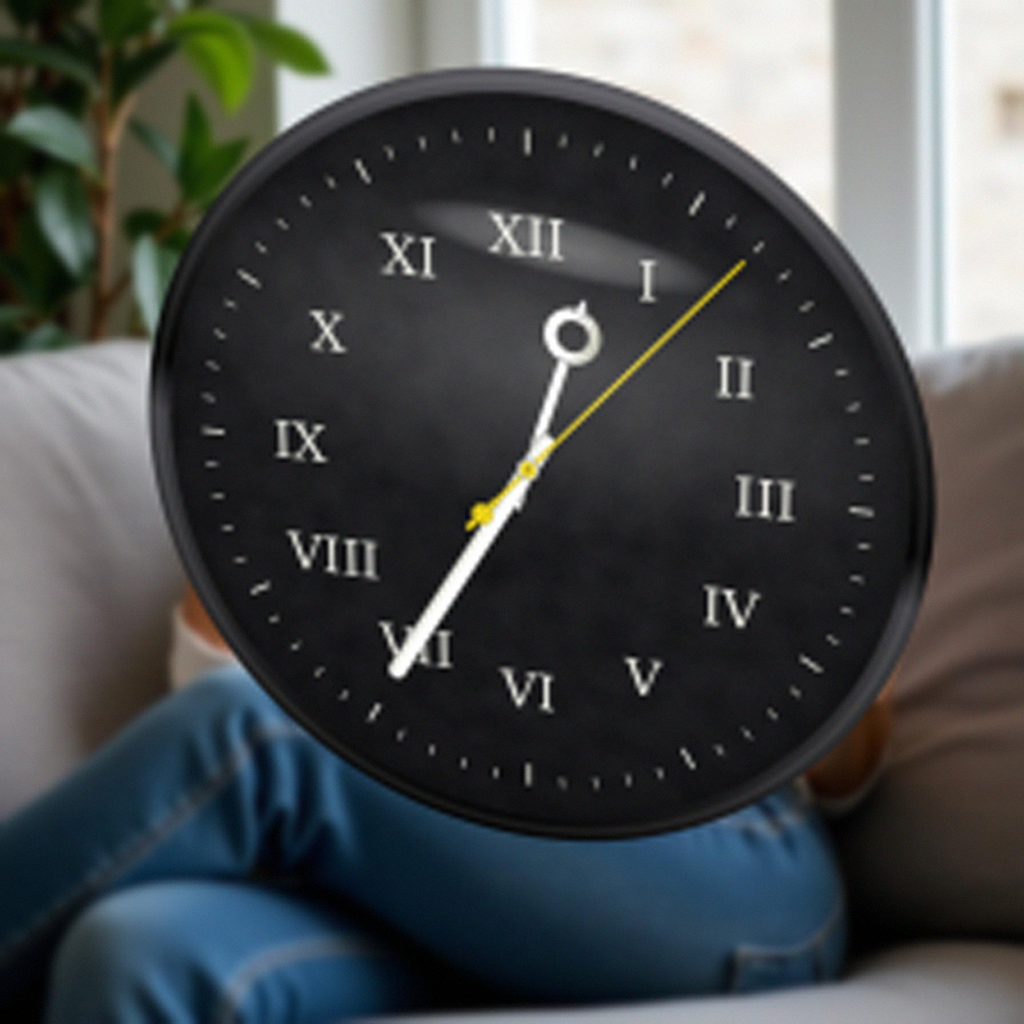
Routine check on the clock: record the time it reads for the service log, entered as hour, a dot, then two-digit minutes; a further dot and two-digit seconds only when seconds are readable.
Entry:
12.35.07
